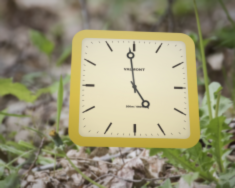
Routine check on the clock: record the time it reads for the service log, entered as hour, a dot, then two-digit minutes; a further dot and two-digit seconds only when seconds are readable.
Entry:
4.59
